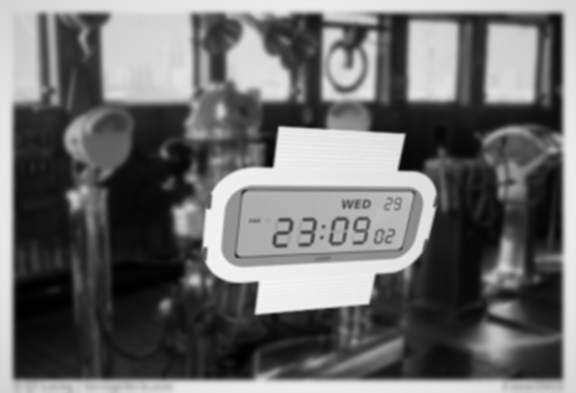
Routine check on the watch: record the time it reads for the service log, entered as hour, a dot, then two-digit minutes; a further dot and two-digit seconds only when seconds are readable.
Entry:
23.09.02
